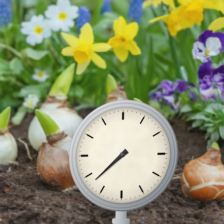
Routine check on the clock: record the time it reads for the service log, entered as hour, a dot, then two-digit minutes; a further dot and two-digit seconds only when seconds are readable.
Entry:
7.38
